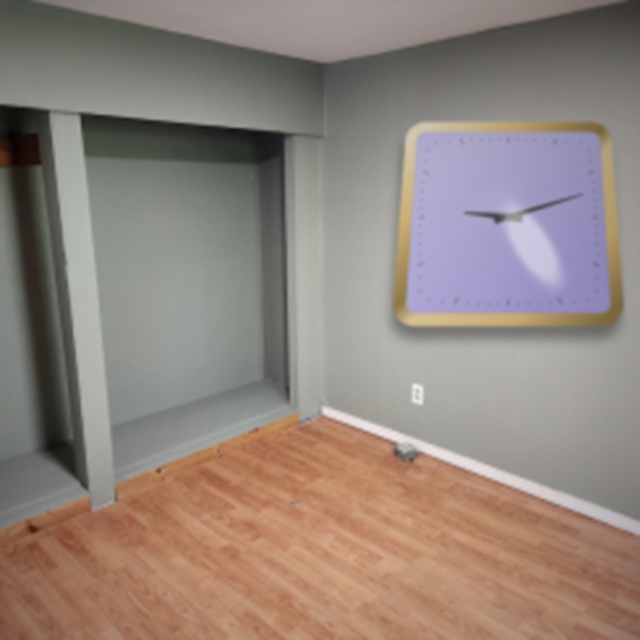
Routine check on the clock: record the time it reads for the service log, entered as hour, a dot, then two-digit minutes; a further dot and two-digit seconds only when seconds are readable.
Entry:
9.12
